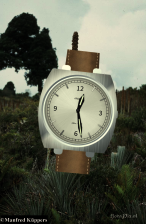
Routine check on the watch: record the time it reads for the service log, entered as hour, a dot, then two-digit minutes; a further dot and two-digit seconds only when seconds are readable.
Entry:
12.28
